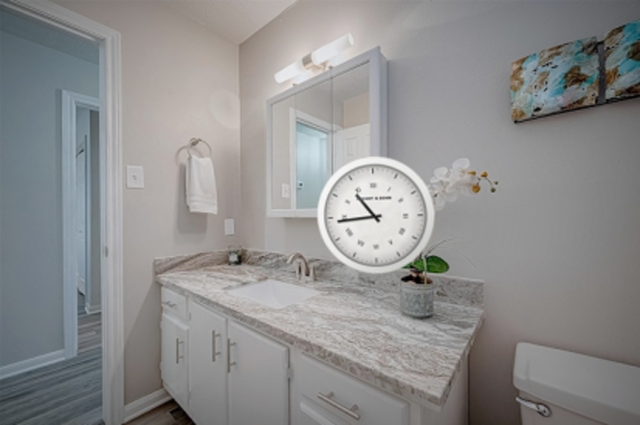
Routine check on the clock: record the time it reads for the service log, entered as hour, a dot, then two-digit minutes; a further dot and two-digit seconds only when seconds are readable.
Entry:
10.44
